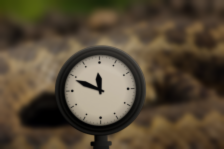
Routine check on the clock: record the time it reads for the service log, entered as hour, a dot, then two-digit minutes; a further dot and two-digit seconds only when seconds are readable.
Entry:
11.49
